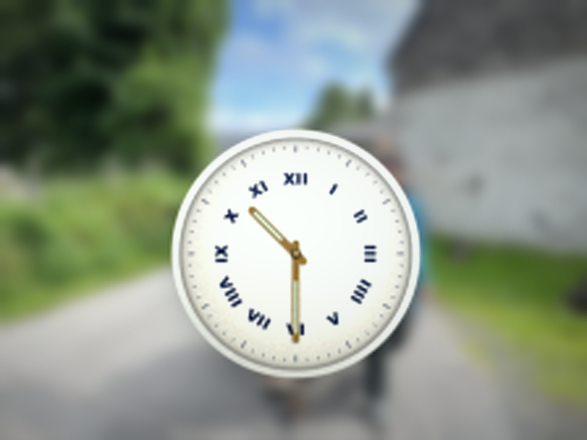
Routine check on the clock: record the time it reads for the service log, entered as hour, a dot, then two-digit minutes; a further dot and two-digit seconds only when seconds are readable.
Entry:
10.30
